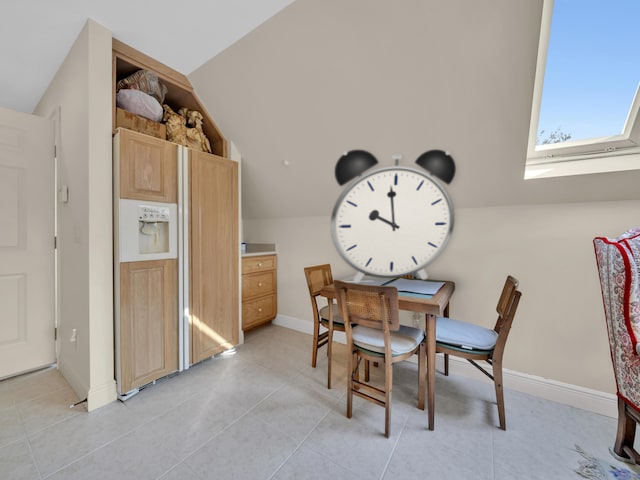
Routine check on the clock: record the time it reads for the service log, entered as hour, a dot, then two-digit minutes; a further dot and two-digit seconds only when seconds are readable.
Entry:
9.59
